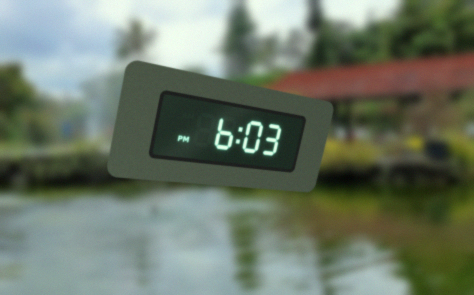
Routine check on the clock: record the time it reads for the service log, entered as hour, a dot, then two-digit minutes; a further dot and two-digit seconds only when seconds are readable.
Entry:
6.03
